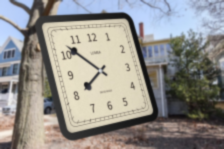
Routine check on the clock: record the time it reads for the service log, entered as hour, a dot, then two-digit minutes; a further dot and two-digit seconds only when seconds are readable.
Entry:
7.52
